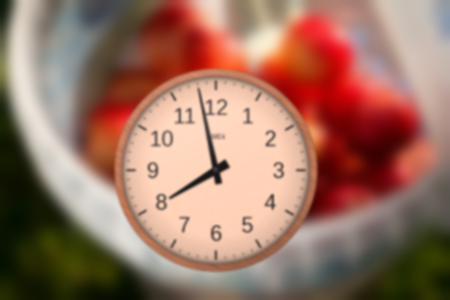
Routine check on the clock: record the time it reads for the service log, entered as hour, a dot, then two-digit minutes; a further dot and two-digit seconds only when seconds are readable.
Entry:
7.58
